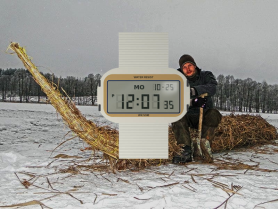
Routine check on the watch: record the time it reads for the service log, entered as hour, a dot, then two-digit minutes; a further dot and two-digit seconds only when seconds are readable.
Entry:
12.07.35
